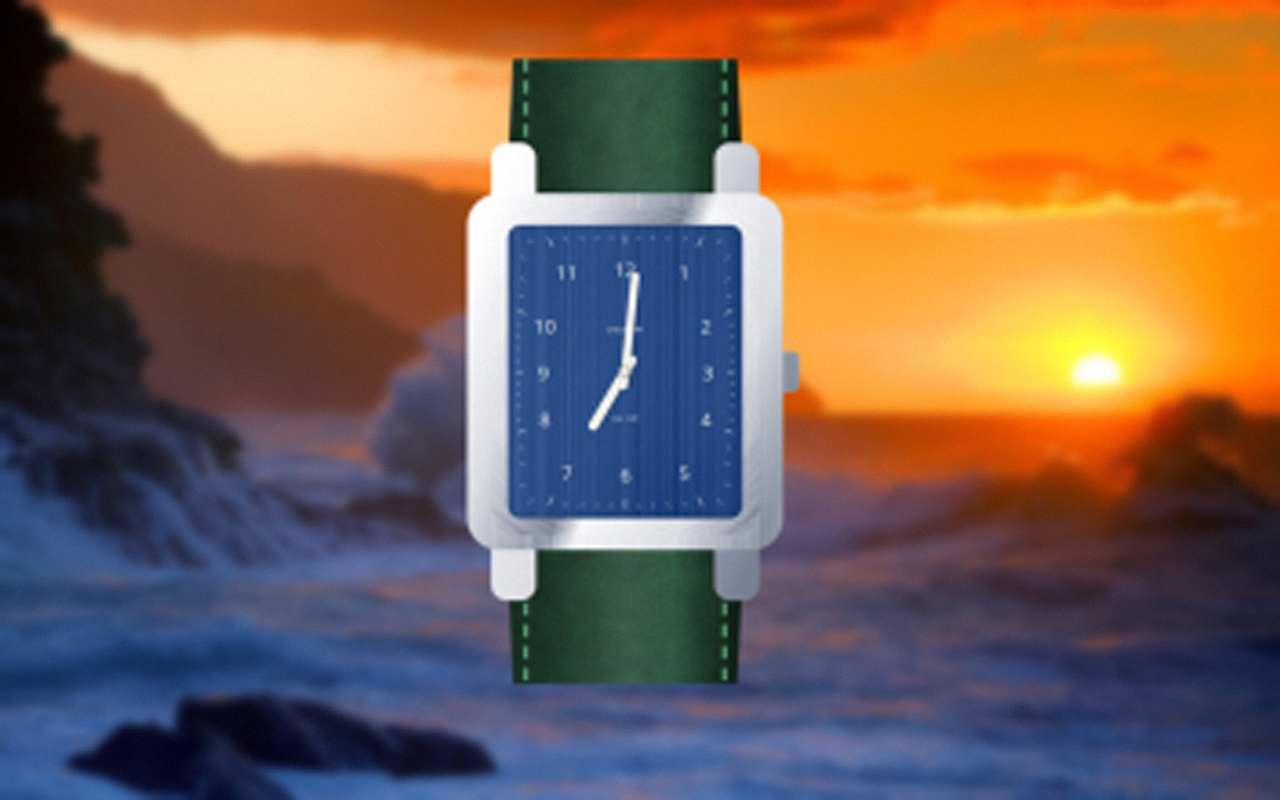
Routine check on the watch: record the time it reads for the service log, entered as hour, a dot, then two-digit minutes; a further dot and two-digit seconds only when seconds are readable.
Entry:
7.01
